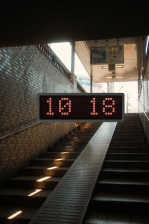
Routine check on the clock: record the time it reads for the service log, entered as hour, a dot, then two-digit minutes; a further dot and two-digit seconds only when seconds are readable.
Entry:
10.18
